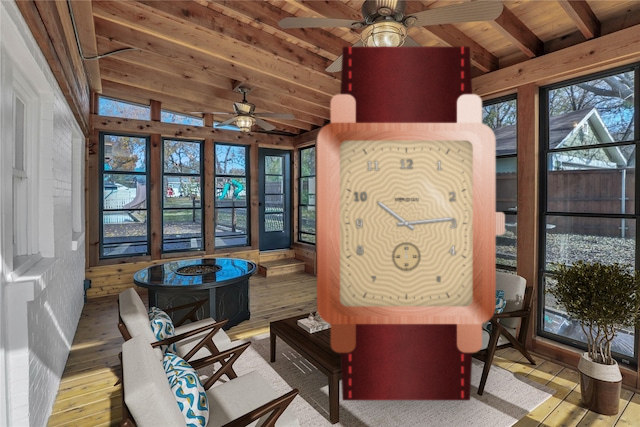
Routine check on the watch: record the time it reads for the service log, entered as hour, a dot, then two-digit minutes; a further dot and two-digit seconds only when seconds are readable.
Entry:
10.14
